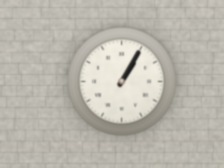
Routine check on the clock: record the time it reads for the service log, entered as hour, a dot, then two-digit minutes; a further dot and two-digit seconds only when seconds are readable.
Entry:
1.05
